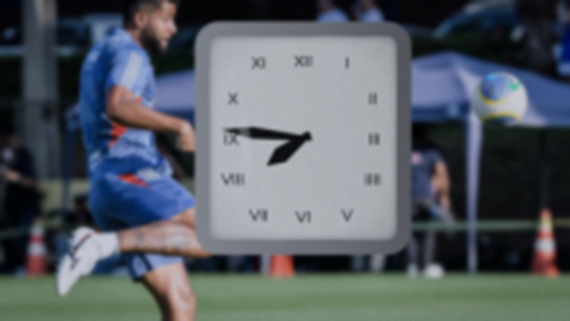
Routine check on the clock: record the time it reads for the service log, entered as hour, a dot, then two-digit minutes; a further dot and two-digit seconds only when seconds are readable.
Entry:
7.46
